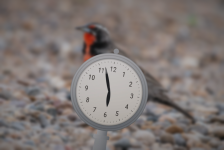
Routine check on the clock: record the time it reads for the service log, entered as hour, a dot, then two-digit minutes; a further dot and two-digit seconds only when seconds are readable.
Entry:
5.57
